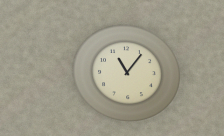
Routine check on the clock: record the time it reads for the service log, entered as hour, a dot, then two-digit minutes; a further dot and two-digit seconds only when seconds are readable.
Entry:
11.06
